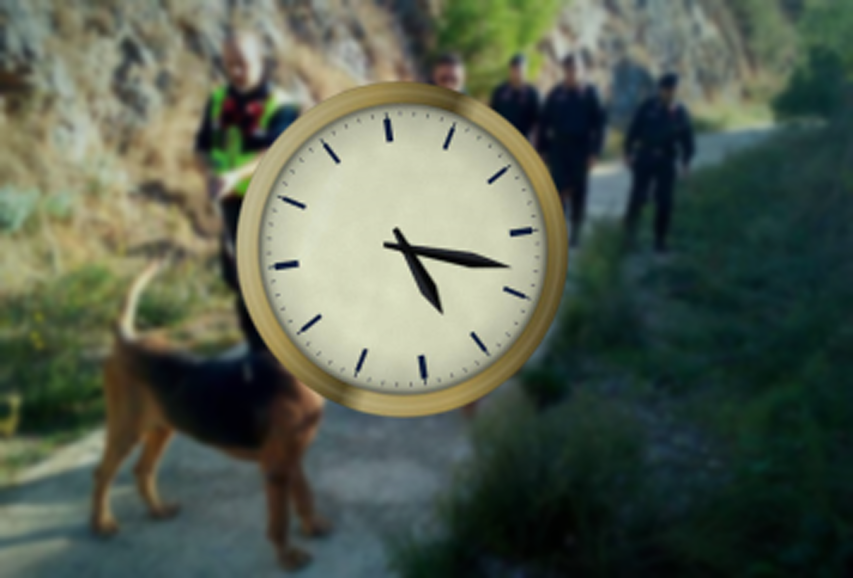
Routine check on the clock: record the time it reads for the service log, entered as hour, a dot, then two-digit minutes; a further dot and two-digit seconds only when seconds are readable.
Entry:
5.18
